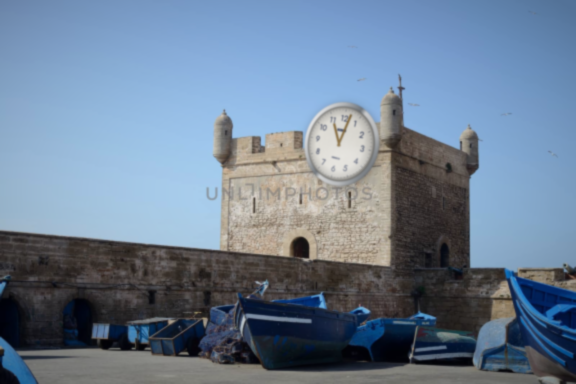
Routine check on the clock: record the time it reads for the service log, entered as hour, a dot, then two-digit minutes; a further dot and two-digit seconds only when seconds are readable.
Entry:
11.02
